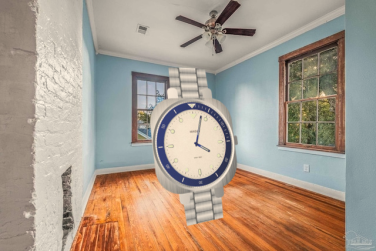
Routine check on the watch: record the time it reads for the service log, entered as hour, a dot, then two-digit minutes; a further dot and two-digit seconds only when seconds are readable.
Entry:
4.03
